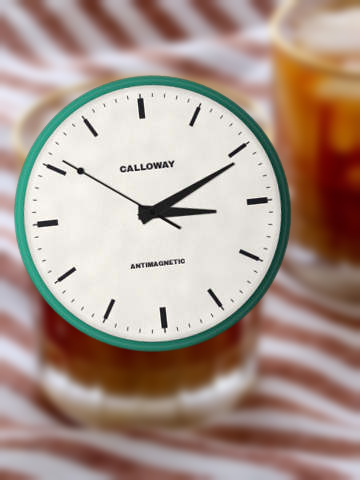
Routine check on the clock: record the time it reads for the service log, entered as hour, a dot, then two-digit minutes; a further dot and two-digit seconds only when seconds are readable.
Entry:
3.10.51
